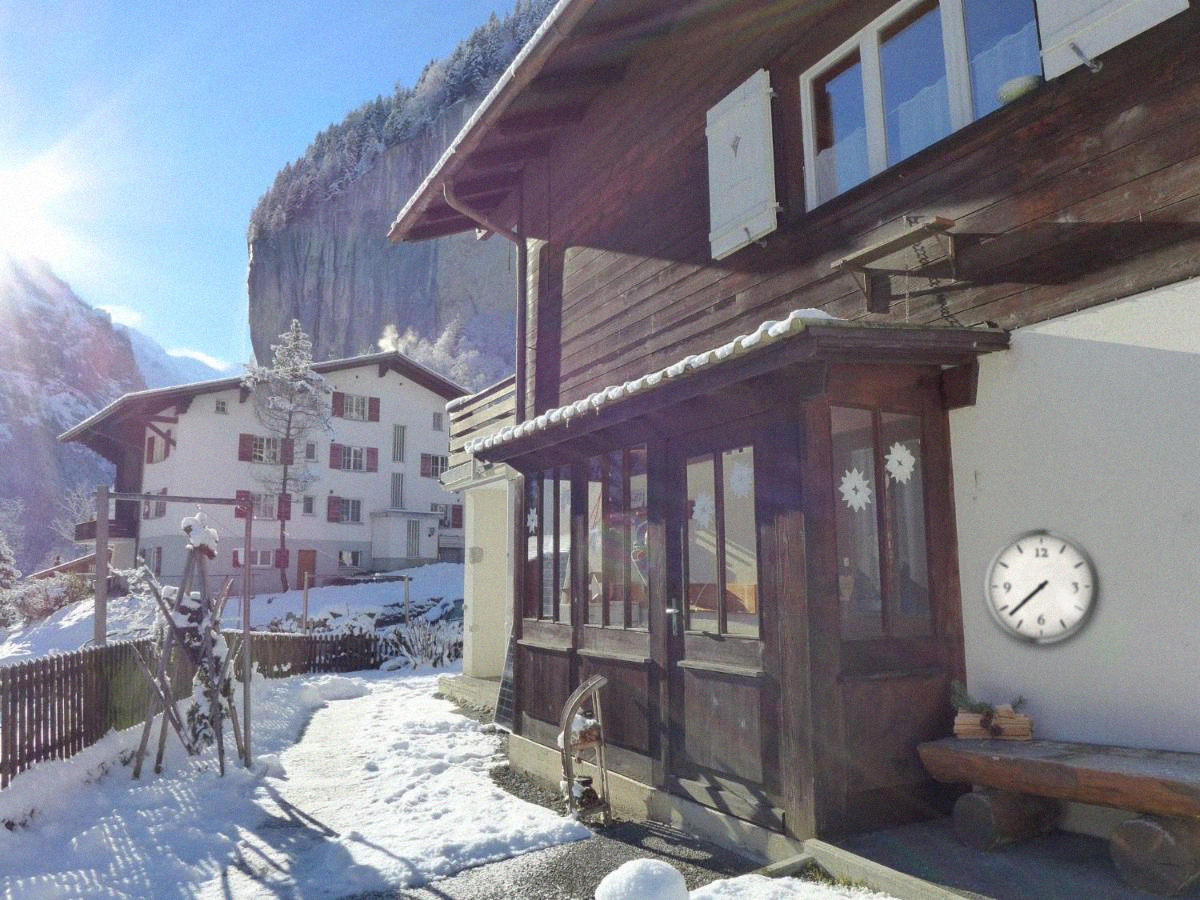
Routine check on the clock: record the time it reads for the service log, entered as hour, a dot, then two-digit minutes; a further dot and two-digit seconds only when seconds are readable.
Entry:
7.38
